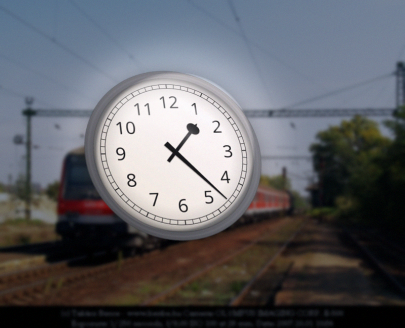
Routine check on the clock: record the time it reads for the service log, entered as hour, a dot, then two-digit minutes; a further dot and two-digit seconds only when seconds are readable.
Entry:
1.23
